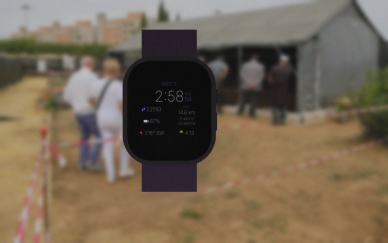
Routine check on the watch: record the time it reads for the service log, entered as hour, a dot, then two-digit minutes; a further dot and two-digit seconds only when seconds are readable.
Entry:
2.58
